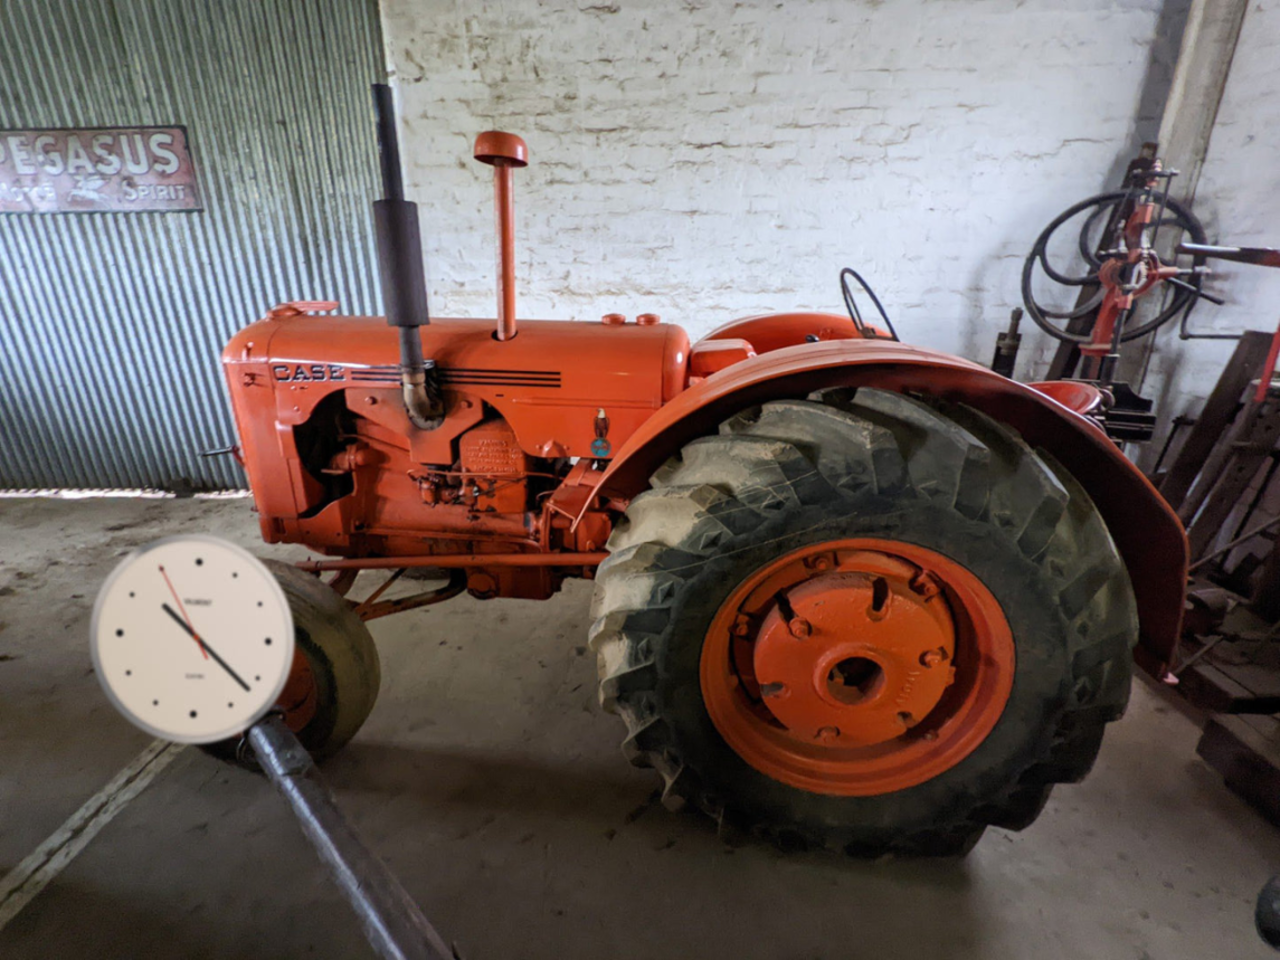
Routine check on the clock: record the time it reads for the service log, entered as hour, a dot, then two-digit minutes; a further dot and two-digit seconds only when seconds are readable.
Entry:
10.21.55
